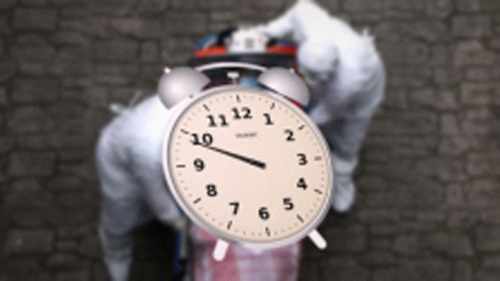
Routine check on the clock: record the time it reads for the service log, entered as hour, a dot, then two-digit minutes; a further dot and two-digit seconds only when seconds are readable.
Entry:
9.49
